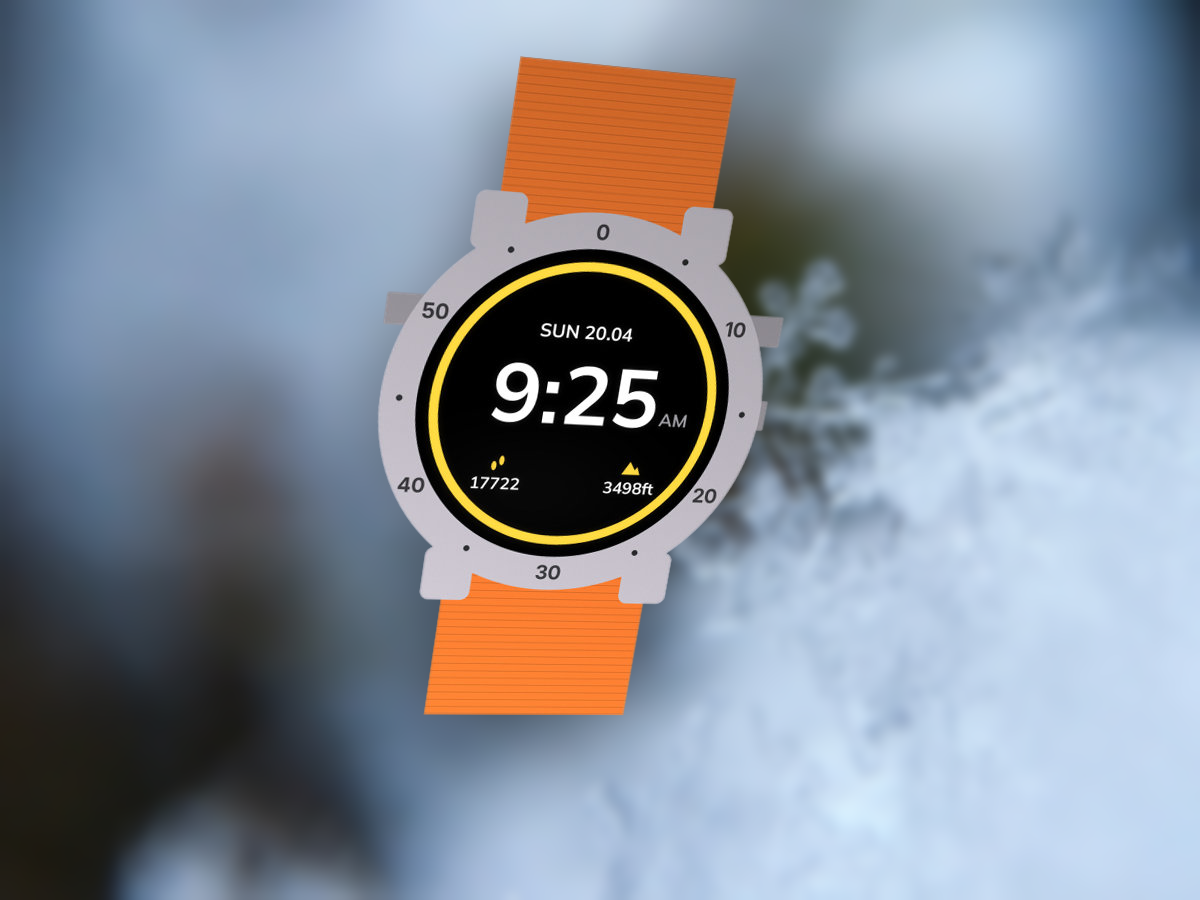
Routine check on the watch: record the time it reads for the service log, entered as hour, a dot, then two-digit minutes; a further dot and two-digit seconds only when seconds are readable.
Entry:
9.25
